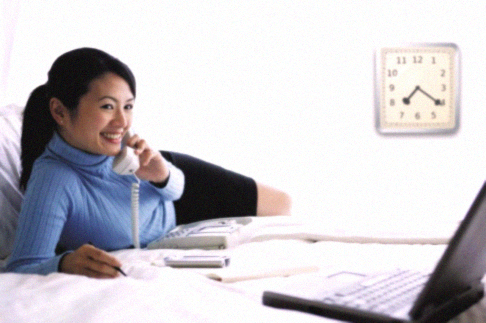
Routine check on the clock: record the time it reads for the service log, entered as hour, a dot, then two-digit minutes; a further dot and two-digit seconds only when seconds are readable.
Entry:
7.21
